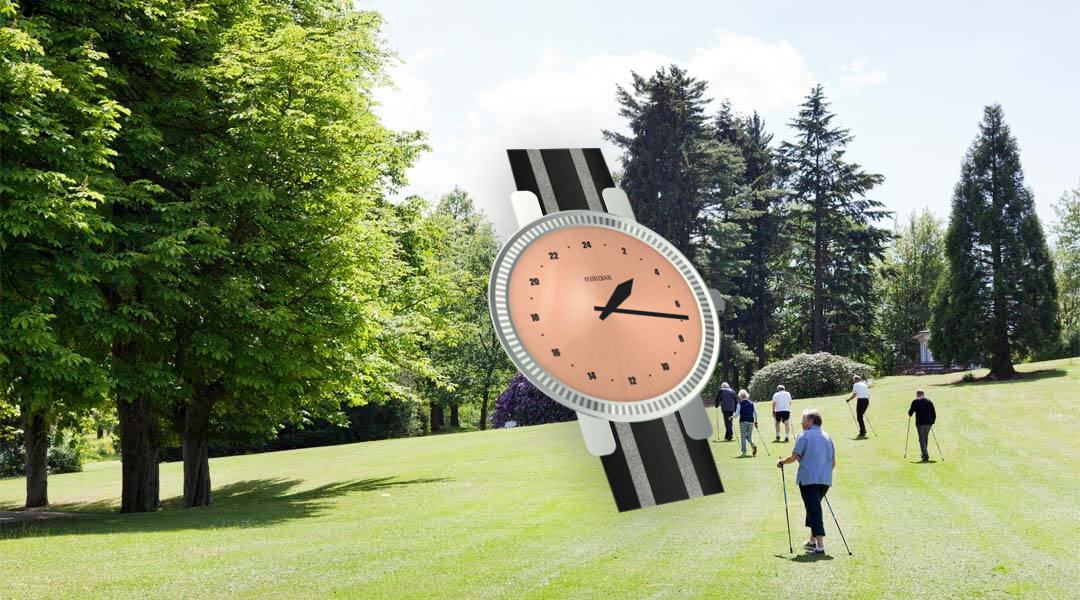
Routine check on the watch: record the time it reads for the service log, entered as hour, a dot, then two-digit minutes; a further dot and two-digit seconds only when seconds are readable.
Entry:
3.17
